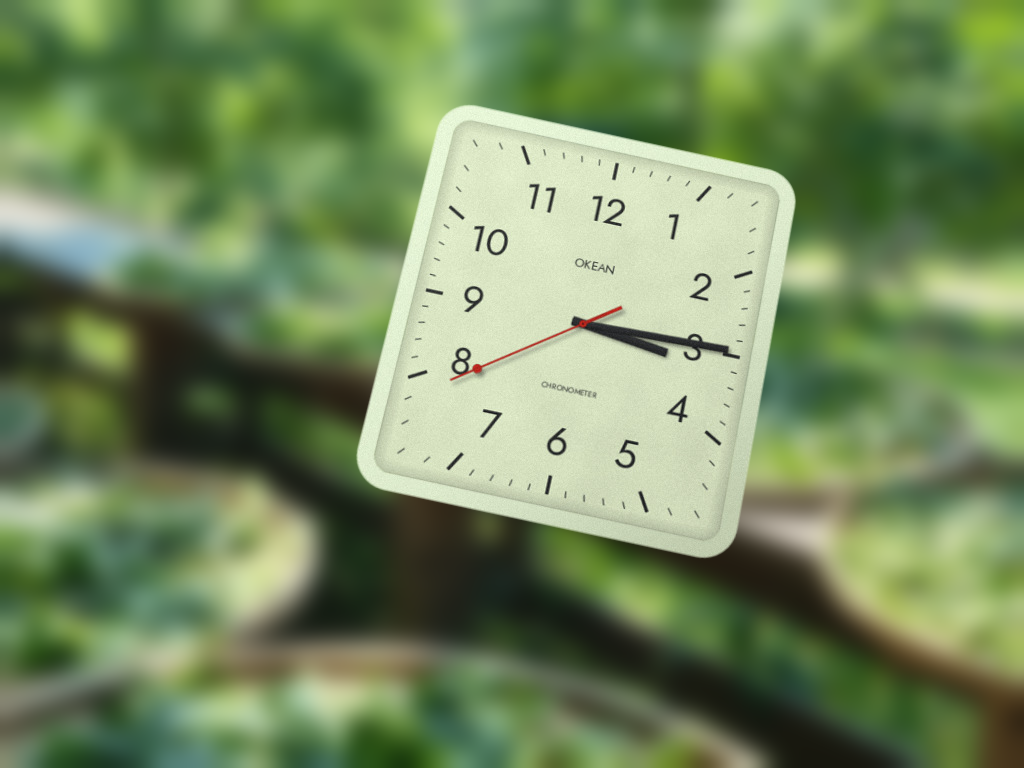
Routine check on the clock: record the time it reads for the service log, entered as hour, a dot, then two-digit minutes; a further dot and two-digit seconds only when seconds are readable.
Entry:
3.14.39
